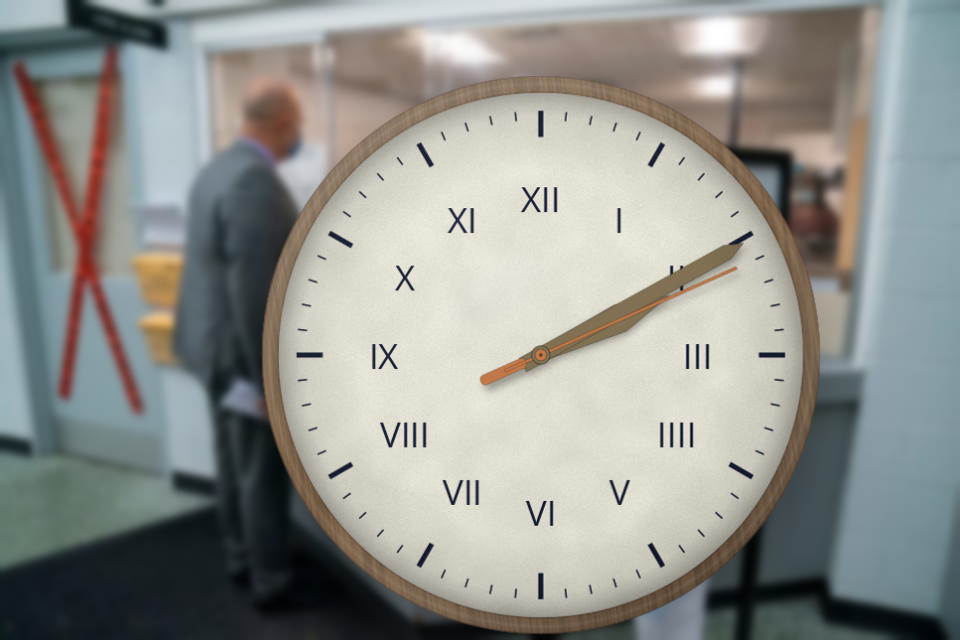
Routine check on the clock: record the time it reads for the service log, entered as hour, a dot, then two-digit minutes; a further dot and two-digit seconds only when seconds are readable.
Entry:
2.10.11
